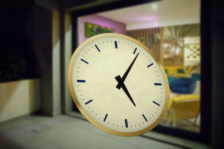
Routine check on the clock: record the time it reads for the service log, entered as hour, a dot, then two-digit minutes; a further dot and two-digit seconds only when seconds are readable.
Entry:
5.06
